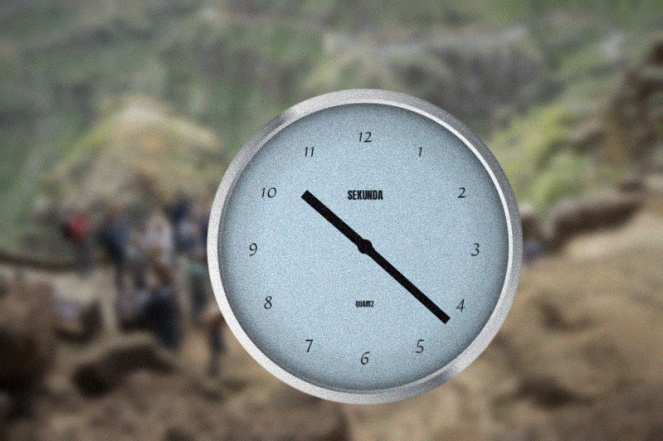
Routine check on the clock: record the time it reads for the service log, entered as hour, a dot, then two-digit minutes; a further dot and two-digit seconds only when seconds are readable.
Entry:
10.22
